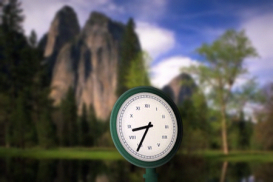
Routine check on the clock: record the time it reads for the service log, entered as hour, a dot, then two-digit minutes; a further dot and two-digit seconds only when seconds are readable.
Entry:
8.35
